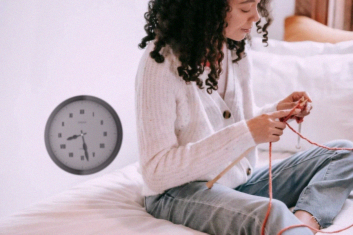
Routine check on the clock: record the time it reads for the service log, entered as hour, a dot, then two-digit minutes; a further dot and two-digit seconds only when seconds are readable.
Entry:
8.28
